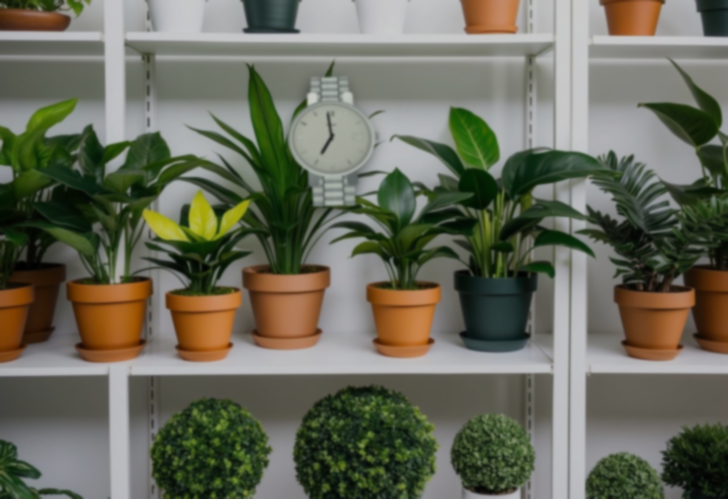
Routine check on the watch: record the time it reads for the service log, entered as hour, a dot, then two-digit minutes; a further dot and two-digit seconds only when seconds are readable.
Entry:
6.59
